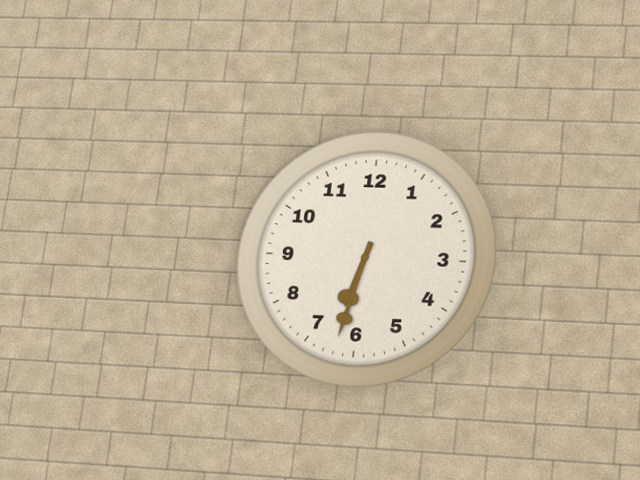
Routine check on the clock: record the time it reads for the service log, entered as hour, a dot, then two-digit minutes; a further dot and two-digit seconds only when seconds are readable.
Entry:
6.32
